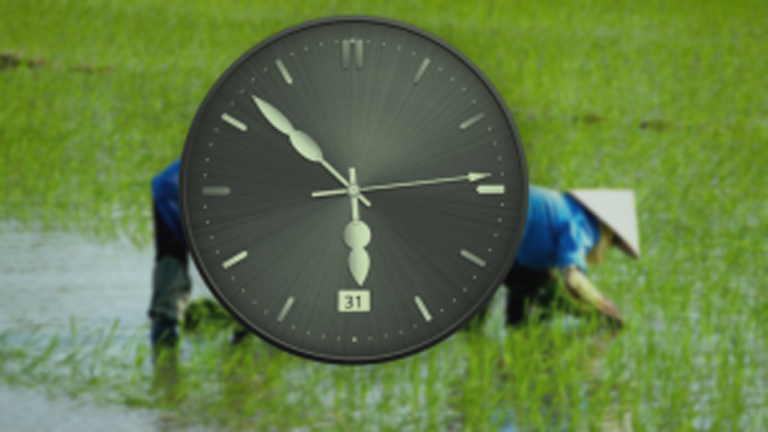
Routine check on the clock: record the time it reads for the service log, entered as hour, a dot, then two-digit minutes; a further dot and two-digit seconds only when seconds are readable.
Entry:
5.52.14
